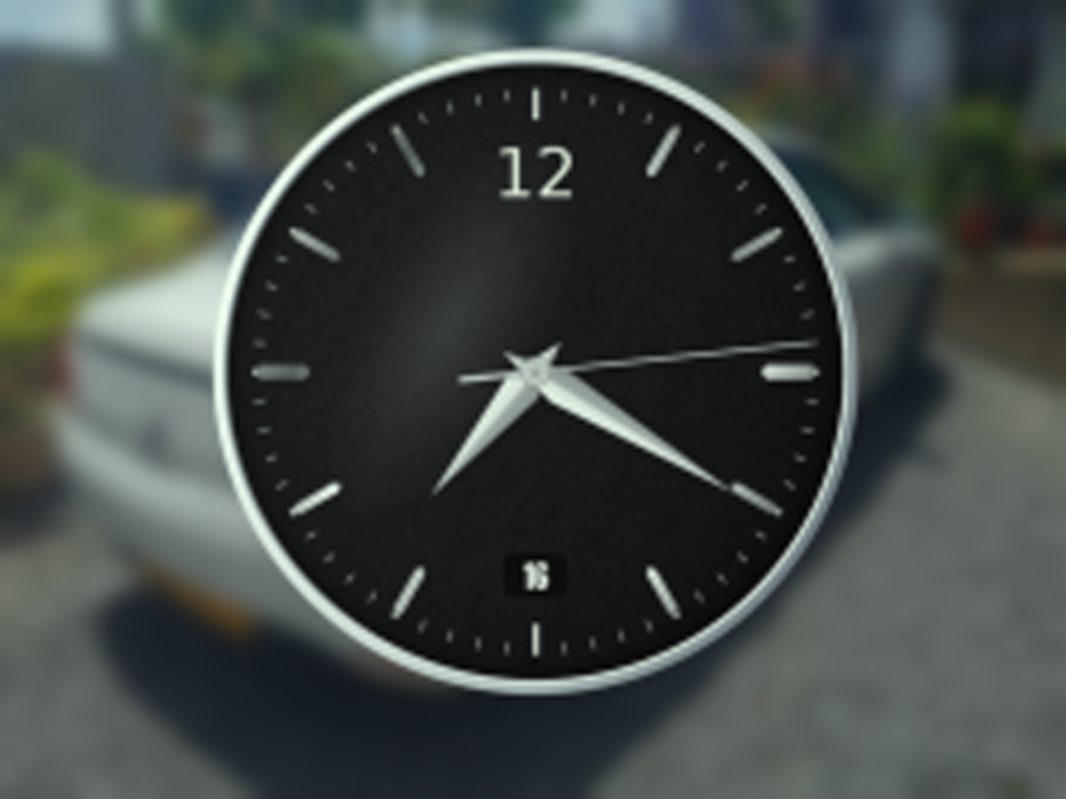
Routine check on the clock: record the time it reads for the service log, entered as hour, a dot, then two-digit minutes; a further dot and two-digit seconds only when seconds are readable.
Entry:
7.20.14
